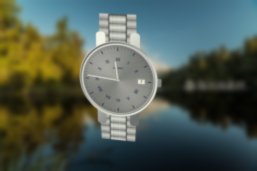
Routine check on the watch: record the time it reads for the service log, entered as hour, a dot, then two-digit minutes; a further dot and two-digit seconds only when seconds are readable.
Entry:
11.46
